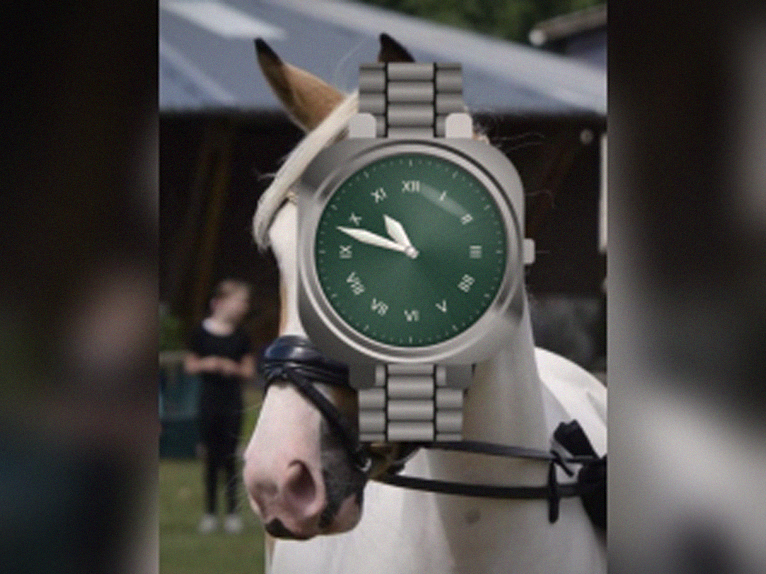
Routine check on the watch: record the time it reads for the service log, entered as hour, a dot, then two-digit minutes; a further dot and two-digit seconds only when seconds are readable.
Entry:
10.48
